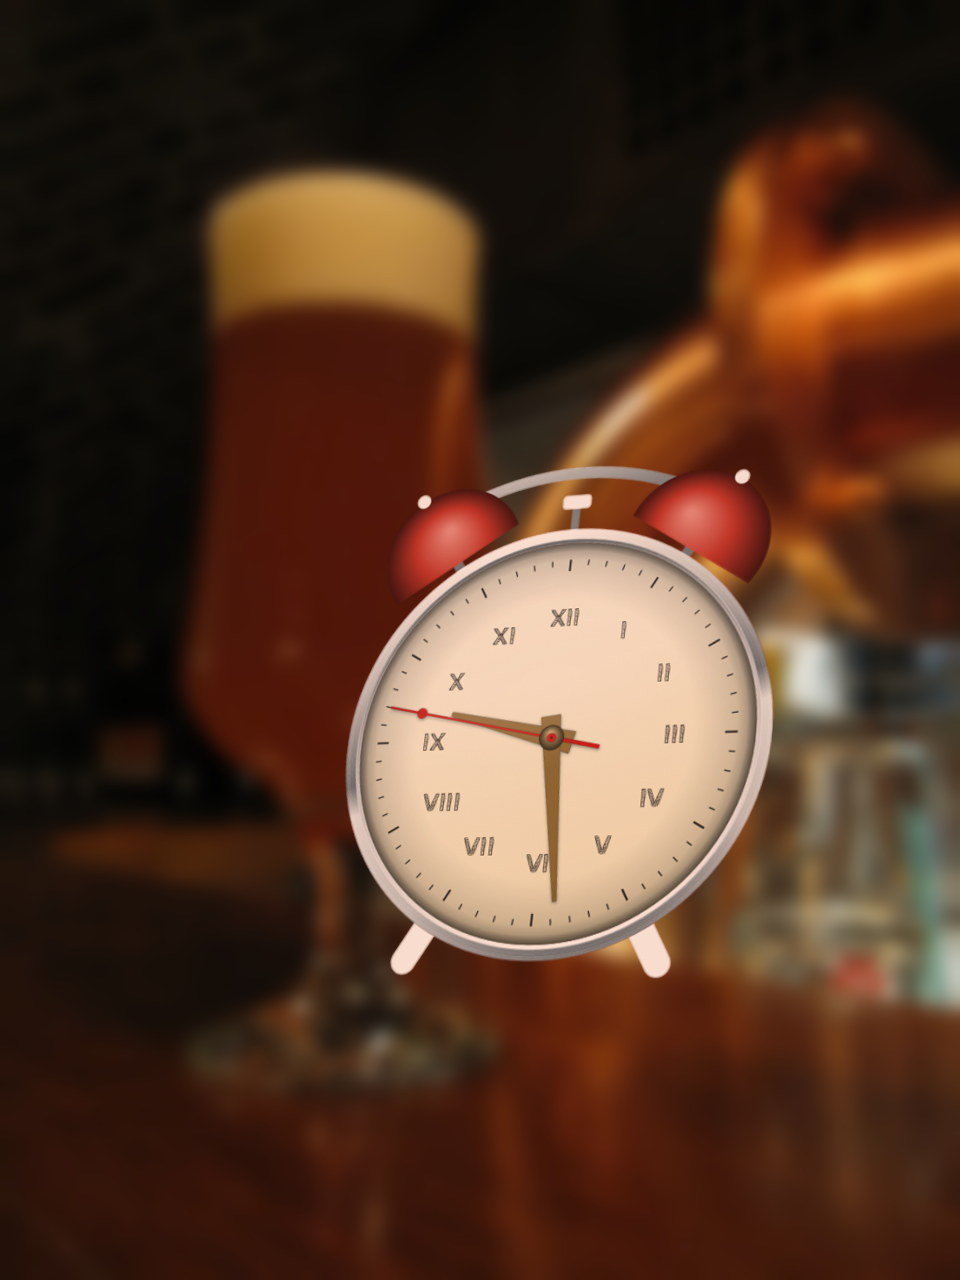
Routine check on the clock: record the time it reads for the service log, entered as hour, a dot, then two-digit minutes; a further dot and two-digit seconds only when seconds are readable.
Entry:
9.28.47
